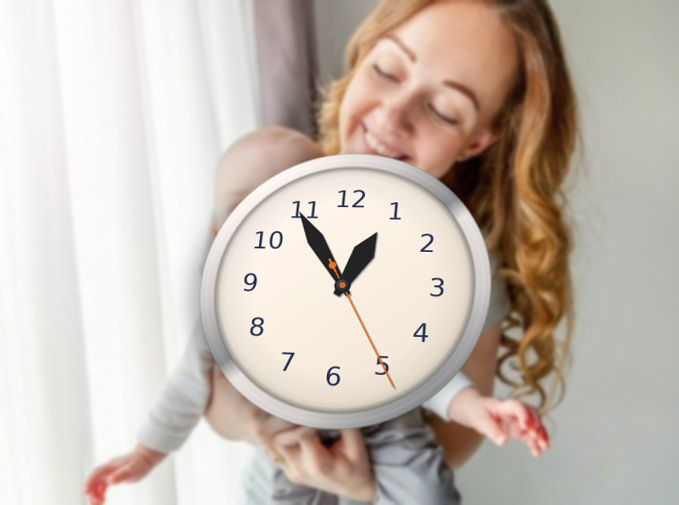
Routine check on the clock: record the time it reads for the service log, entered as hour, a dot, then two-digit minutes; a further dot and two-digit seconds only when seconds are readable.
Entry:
12.54.25
